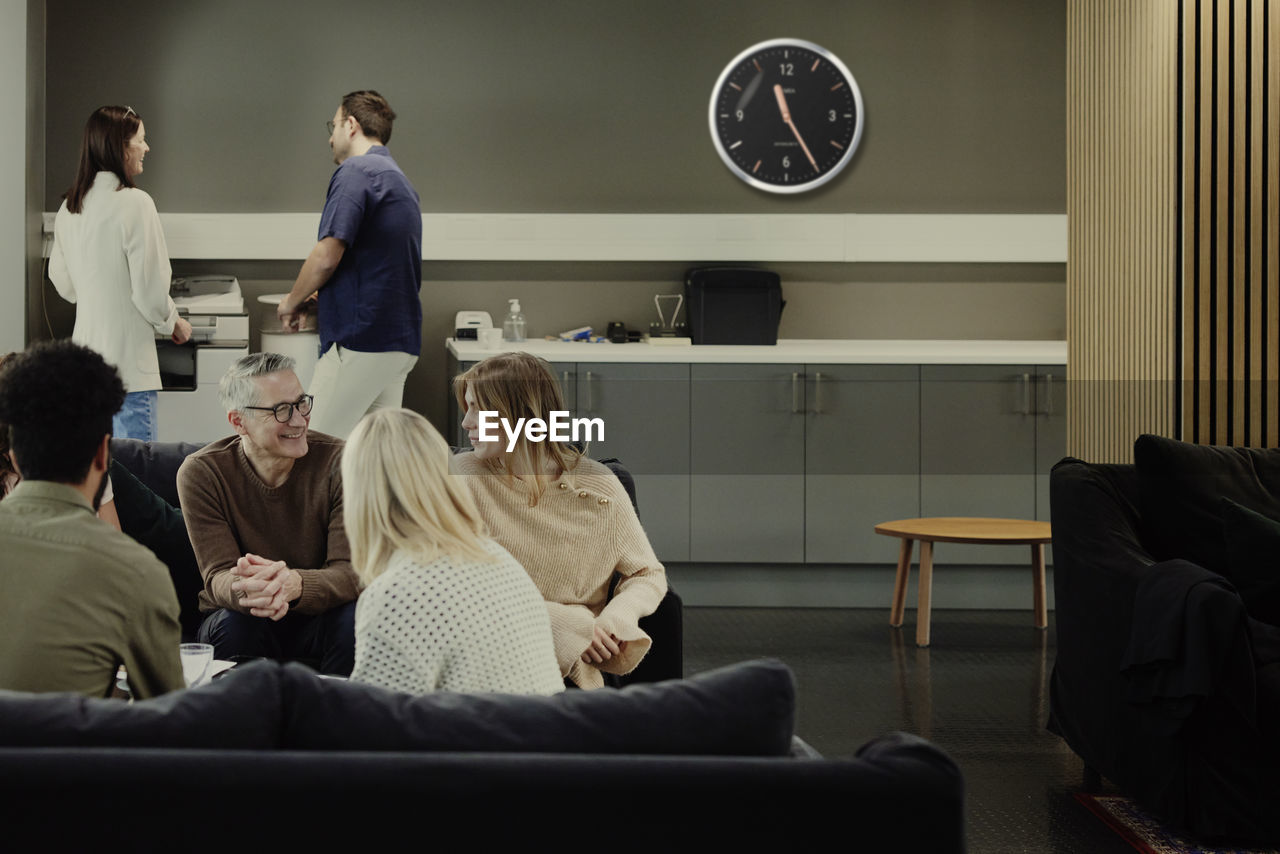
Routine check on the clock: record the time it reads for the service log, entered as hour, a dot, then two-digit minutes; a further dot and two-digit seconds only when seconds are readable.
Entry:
11.25
